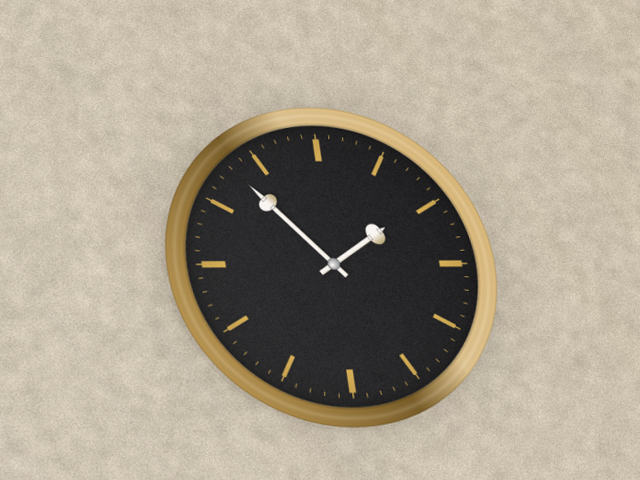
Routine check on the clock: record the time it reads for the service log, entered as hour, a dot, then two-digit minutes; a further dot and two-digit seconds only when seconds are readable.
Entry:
1.53
